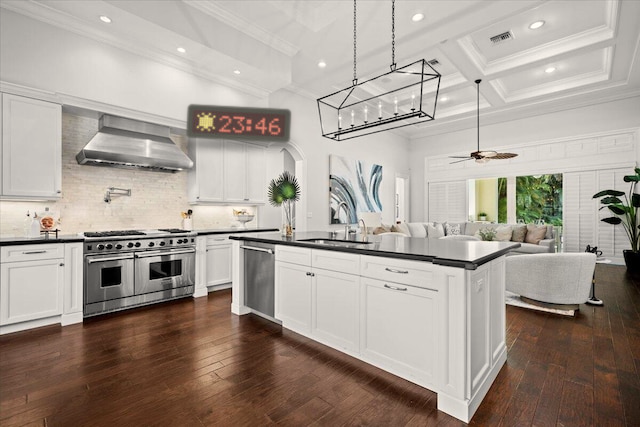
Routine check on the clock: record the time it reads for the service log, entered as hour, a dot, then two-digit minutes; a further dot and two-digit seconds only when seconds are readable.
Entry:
23.46
